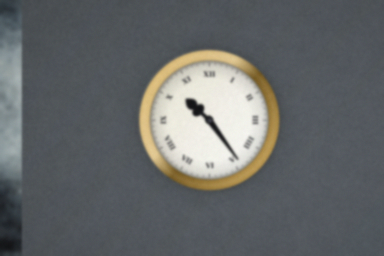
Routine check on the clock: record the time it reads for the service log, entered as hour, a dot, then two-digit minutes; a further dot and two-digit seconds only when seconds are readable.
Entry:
10.24
